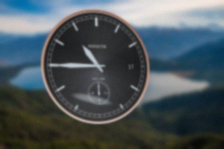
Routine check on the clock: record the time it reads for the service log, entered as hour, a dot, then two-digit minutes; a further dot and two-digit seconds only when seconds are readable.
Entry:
10.45
